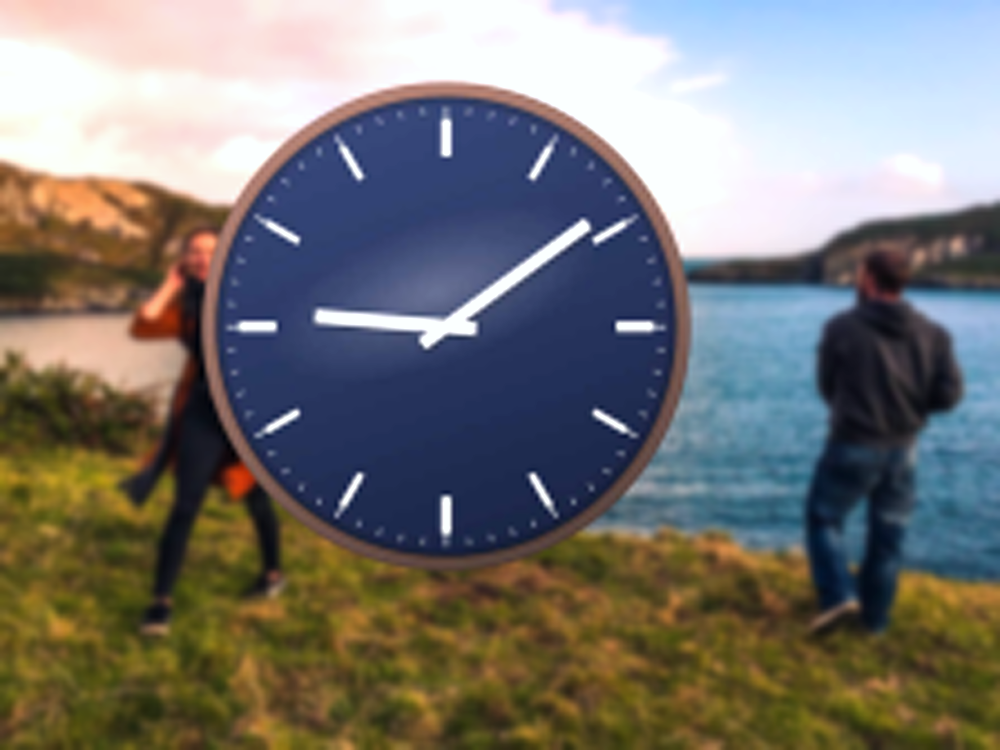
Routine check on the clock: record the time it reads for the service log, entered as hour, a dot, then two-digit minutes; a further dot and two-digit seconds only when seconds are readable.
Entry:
9.09
